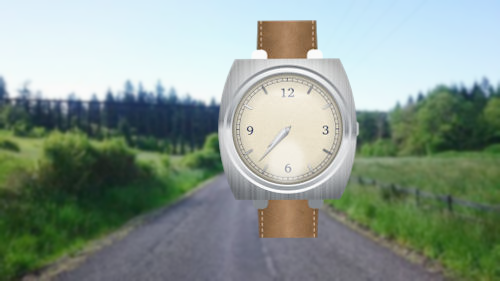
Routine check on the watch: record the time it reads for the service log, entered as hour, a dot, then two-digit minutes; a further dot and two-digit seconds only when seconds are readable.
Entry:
7.37
